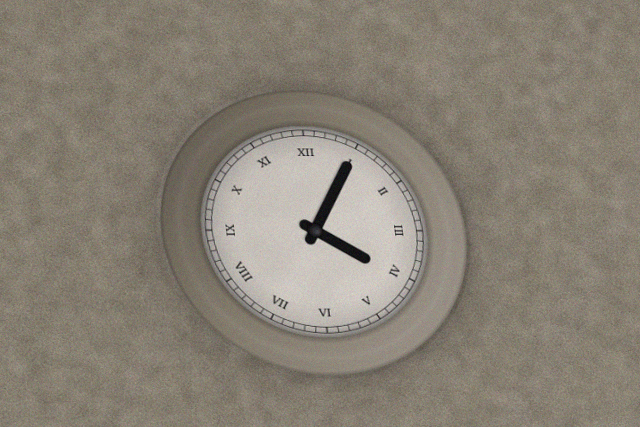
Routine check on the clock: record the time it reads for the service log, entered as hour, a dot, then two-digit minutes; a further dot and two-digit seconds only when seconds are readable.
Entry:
4.05
